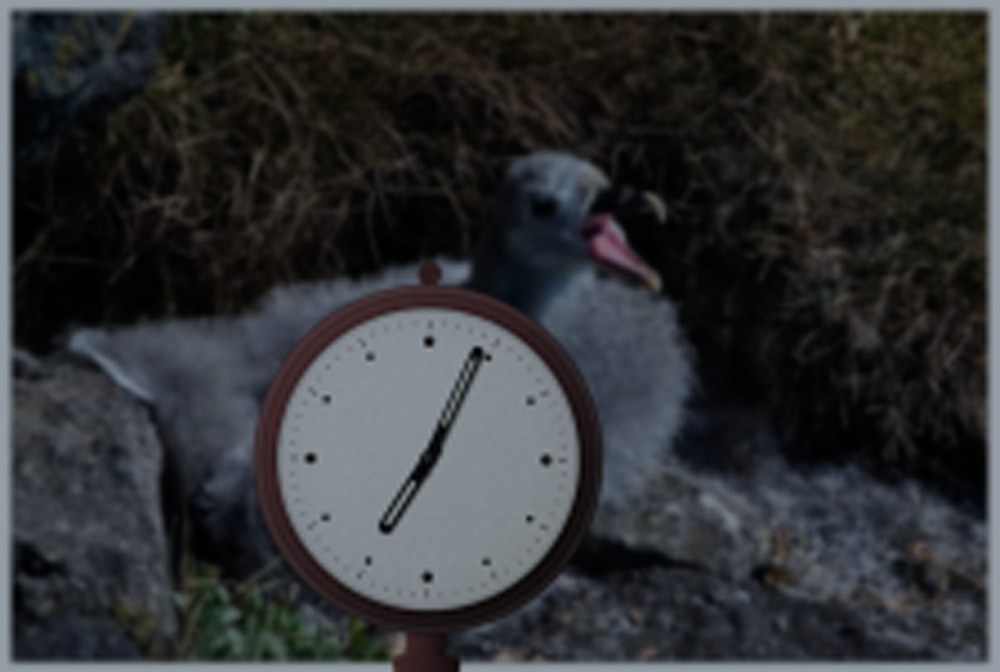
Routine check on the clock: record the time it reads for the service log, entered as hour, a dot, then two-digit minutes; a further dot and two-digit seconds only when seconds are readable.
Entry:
7.04
